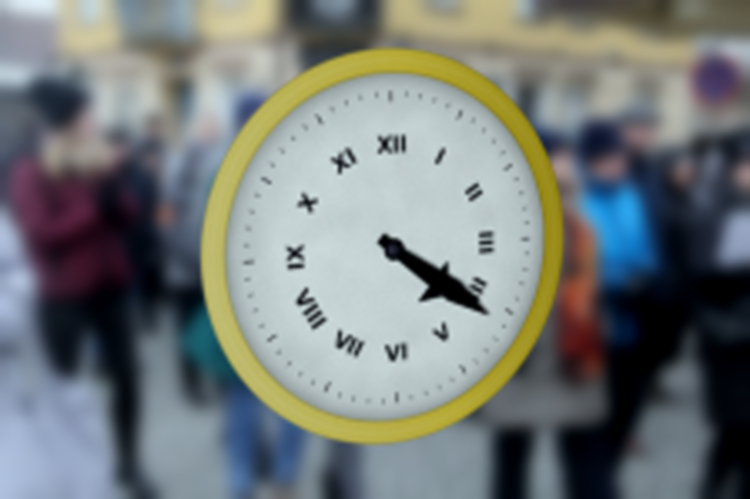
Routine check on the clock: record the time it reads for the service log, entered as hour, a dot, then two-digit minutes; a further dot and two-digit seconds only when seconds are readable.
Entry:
4.21
